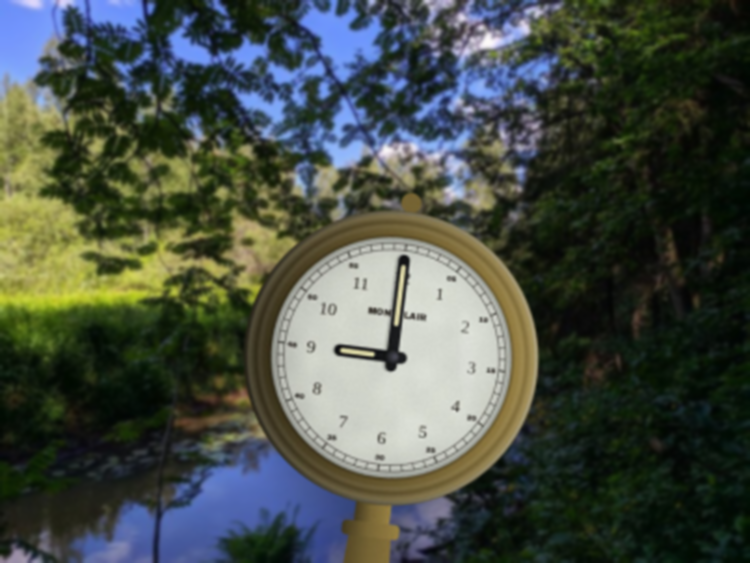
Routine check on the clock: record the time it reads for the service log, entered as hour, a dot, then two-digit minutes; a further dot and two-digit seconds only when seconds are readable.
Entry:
9.00
